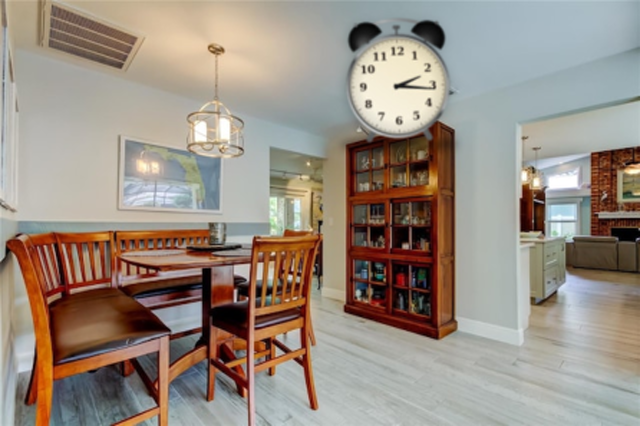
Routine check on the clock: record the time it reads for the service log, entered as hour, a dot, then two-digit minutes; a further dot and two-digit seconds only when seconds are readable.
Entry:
2.16
